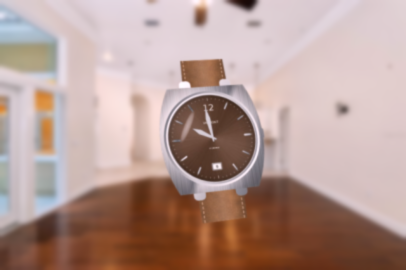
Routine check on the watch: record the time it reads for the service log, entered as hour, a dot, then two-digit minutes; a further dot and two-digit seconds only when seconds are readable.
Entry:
9.59
